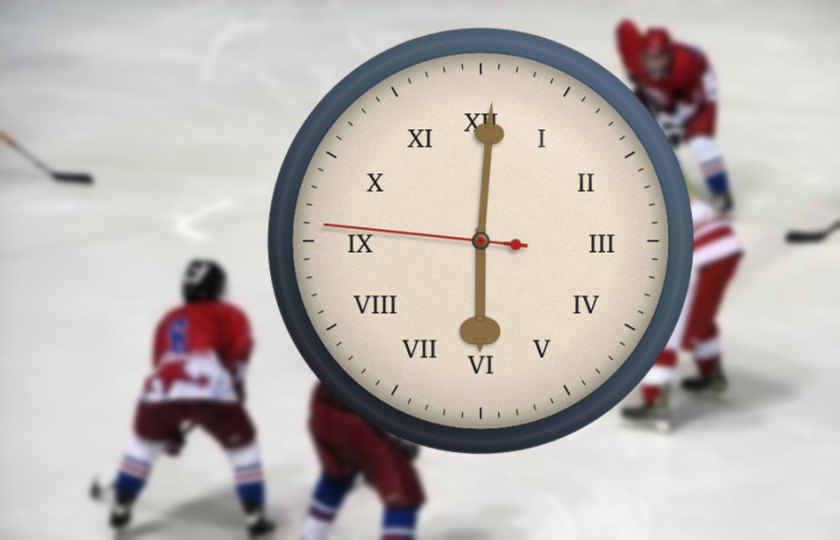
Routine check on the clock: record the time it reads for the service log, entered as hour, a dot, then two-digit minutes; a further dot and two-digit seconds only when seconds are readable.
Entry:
6.00.46
